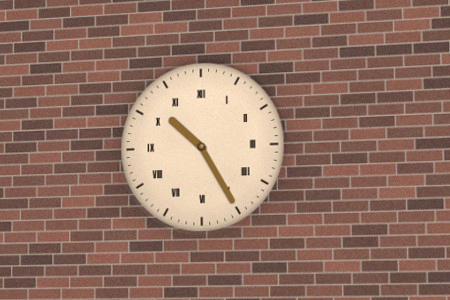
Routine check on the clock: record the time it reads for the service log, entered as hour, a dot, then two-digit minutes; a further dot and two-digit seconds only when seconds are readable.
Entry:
10.25
